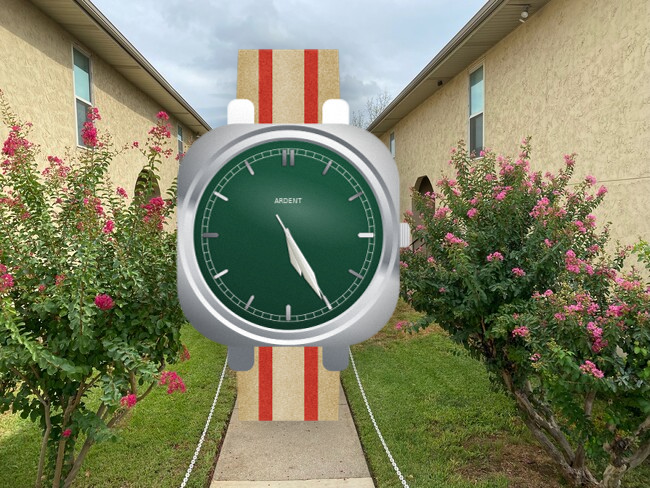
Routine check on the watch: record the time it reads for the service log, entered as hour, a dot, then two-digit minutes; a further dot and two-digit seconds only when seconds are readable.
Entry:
5.25.25
